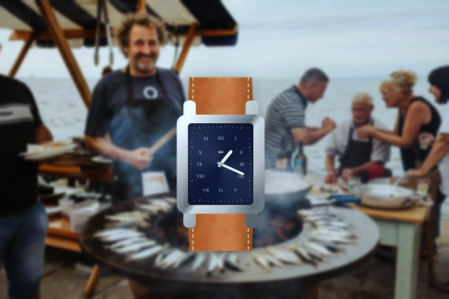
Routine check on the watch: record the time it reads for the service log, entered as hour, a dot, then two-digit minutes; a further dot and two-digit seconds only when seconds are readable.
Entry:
1.19
